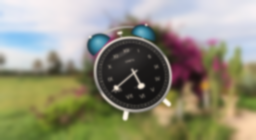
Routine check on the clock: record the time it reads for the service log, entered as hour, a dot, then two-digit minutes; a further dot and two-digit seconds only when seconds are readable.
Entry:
5.41
